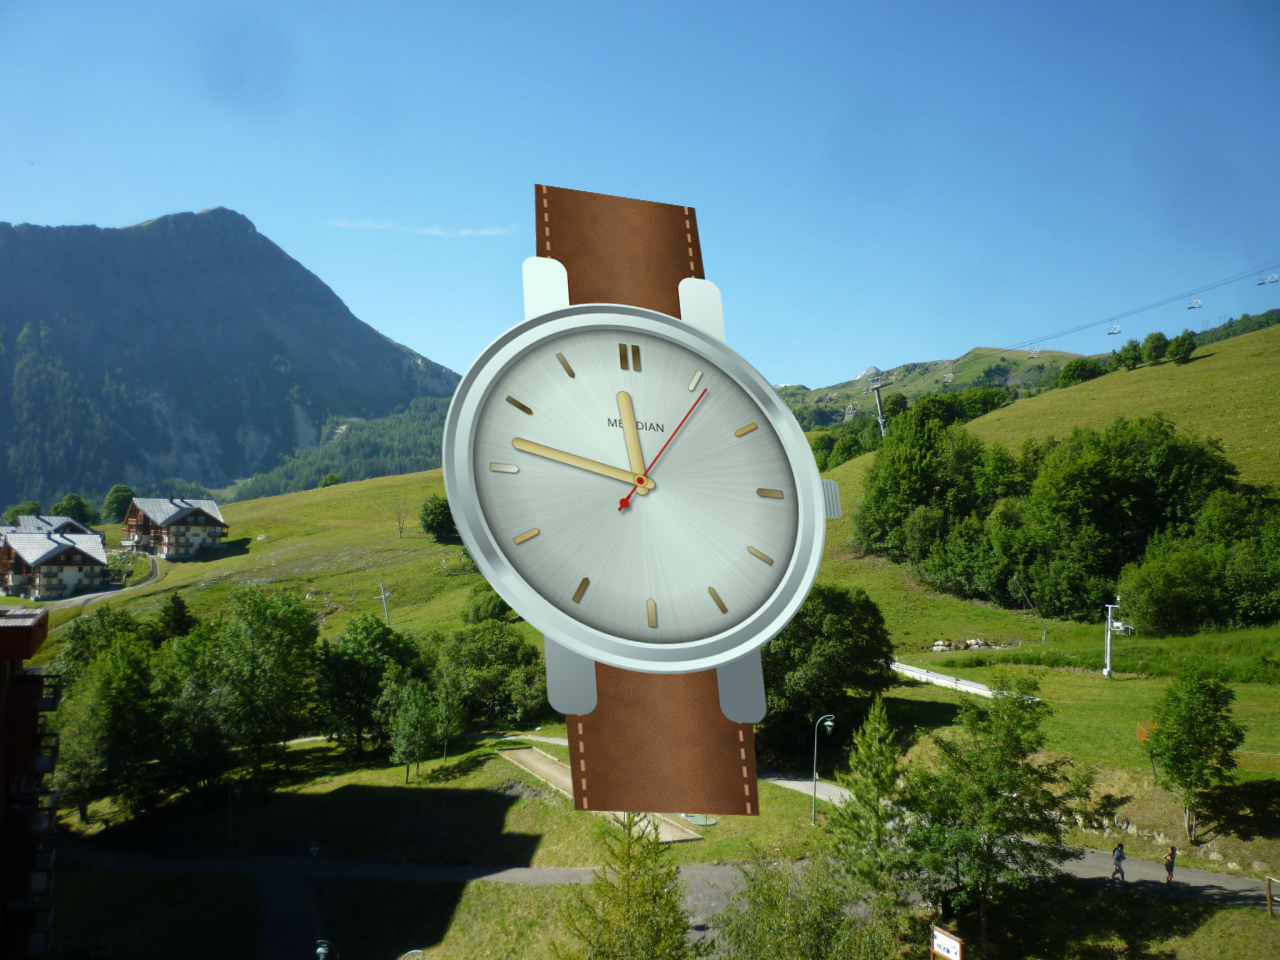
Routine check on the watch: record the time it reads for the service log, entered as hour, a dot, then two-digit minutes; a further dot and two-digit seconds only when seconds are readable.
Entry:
11.47.06
